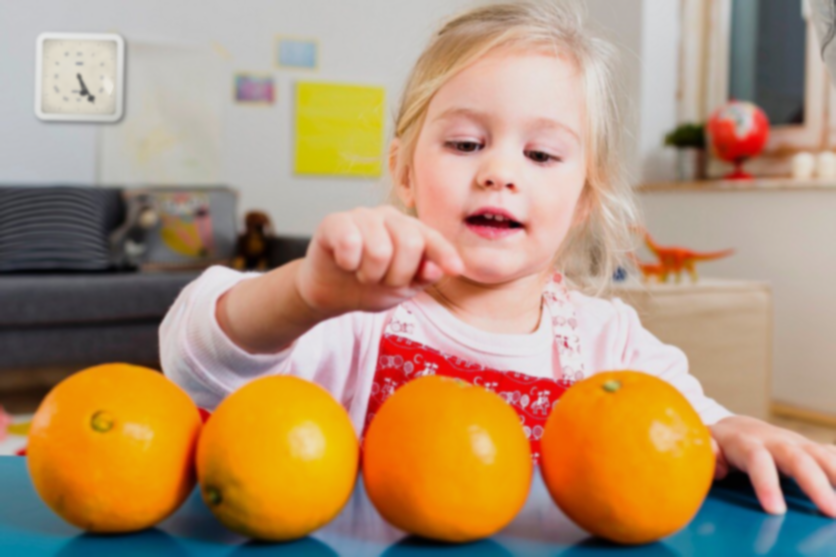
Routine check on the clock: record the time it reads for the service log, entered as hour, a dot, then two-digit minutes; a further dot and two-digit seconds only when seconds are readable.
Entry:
5.25
